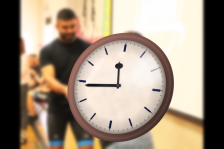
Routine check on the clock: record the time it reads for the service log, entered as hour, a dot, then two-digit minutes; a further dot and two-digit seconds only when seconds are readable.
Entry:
11.44
